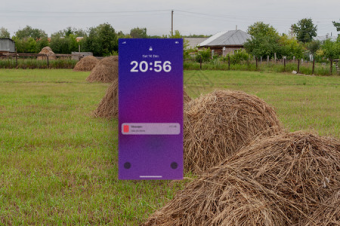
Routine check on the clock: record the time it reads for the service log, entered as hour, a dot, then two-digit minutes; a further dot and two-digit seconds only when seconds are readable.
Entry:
20.56
